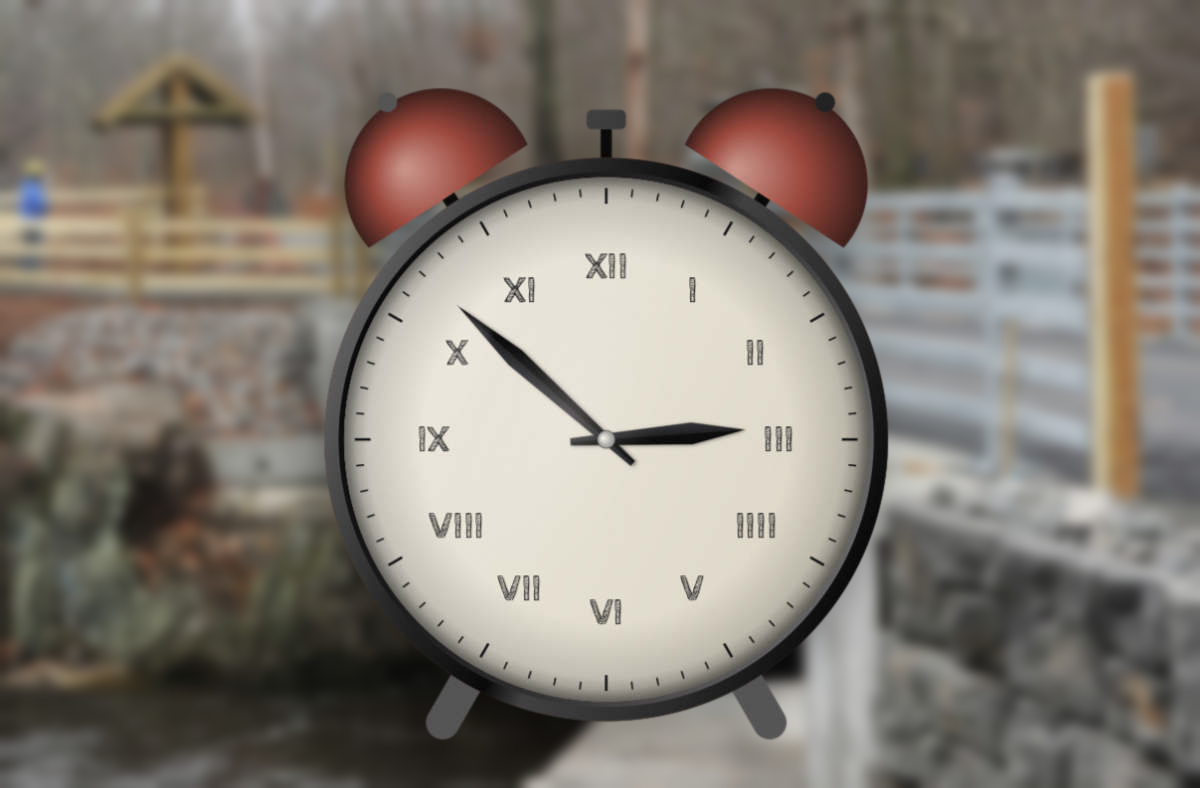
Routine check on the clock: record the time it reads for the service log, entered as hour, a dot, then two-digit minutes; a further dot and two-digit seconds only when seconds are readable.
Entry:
2.52
